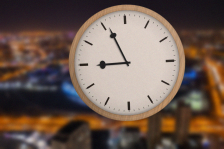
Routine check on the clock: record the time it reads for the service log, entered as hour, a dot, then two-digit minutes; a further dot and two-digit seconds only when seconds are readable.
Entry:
8.56
